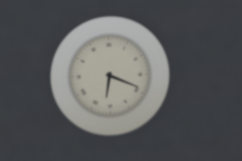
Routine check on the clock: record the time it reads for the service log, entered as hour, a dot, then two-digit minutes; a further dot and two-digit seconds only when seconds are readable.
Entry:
6.19
